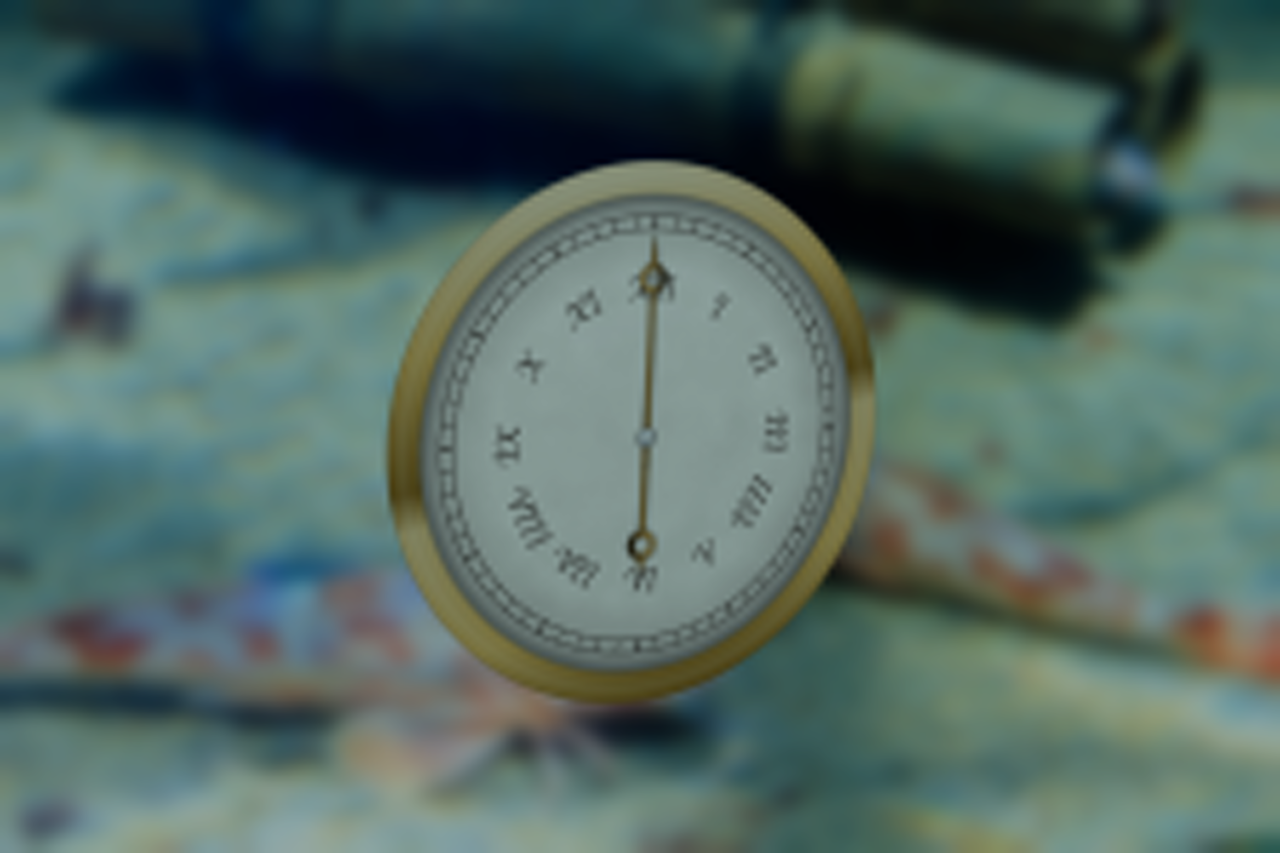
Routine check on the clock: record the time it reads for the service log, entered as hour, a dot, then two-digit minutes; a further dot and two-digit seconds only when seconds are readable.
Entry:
6.00
